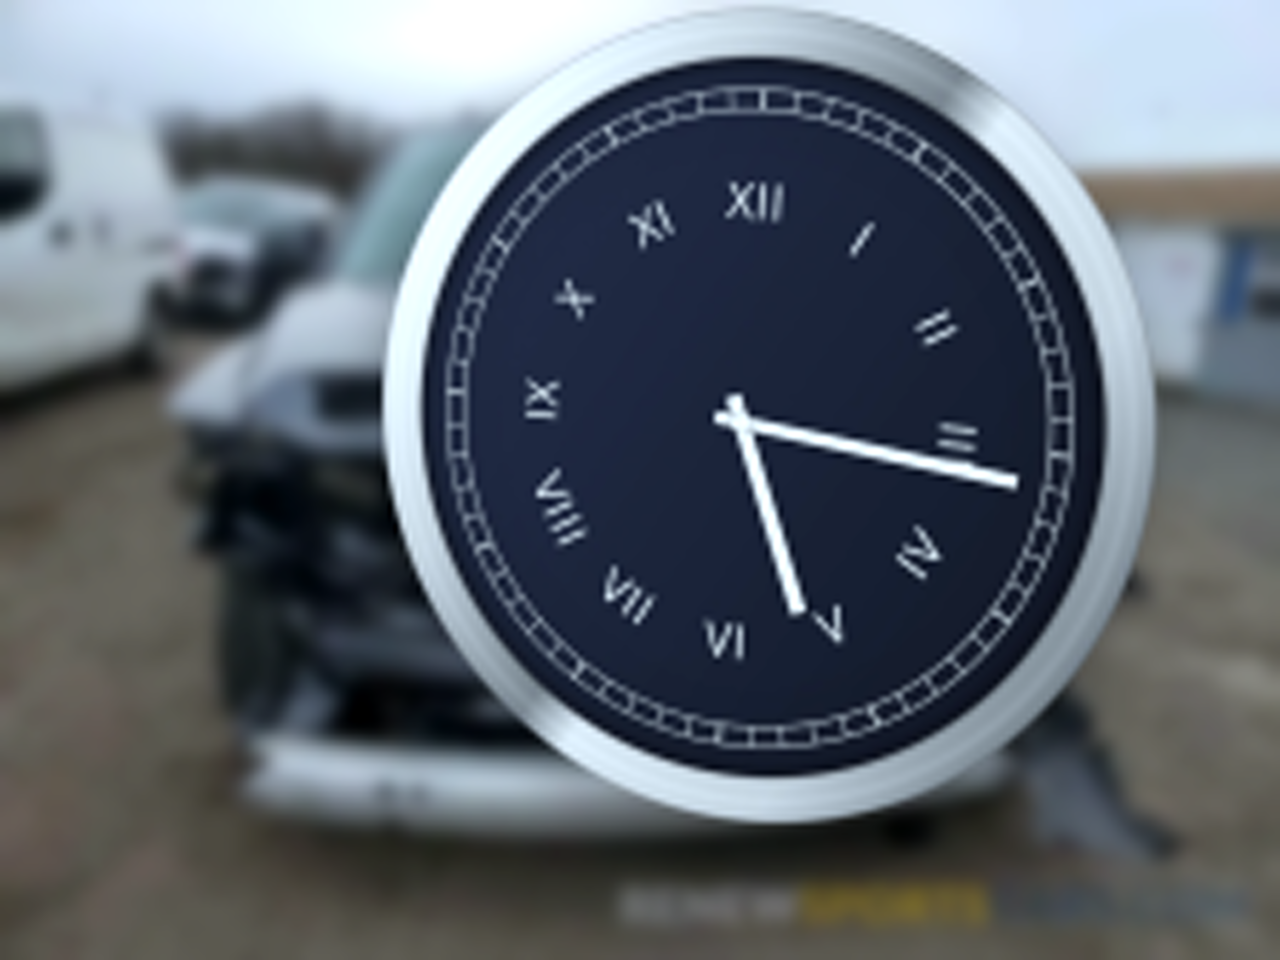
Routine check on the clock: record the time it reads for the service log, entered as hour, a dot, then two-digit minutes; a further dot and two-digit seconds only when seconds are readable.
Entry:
5.16
